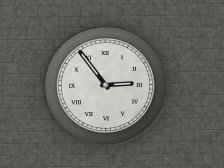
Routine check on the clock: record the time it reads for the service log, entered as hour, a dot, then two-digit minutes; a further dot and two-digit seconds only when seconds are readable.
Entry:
2.54
